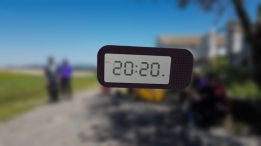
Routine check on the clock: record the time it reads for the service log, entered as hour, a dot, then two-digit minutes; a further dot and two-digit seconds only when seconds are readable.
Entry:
20.20
